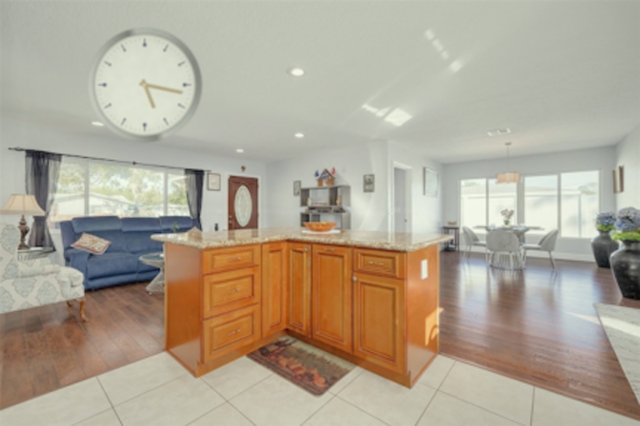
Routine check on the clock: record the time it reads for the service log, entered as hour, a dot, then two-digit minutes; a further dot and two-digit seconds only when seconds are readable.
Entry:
5.17
